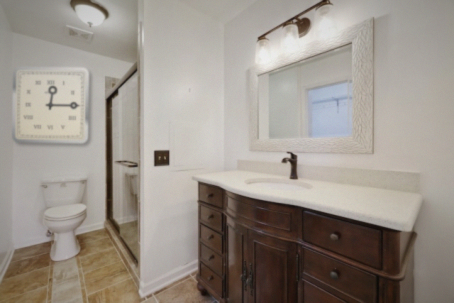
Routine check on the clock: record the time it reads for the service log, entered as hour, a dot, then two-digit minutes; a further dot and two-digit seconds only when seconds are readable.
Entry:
12.15
